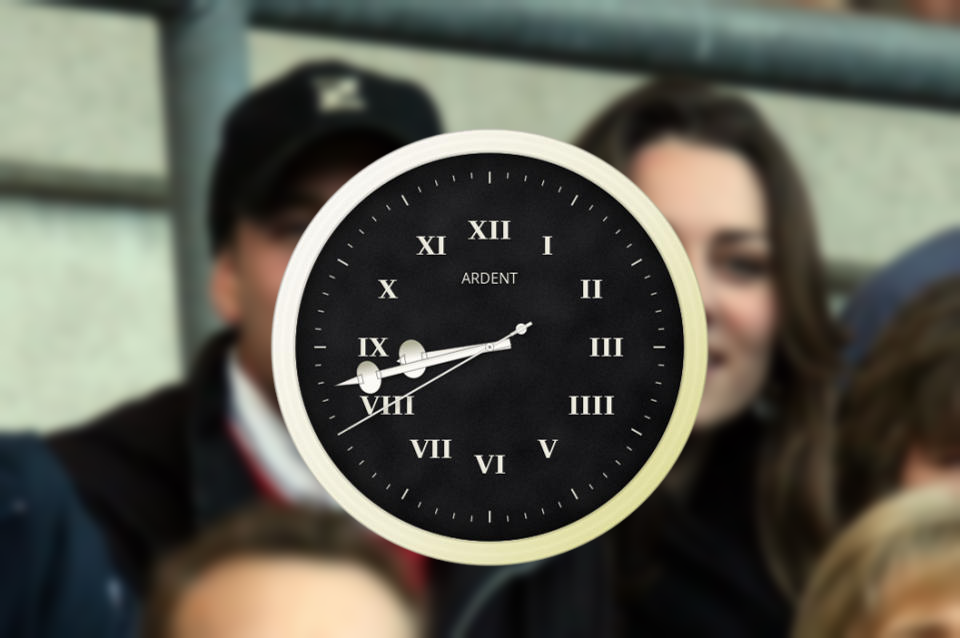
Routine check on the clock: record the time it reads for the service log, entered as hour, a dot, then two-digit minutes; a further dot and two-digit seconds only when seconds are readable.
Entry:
8.42.40
